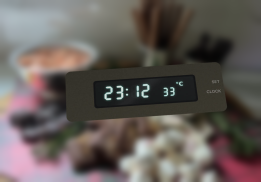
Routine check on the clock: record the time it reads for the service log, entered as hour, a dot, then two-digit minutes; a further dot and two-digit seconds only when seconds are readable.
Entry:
23.12
